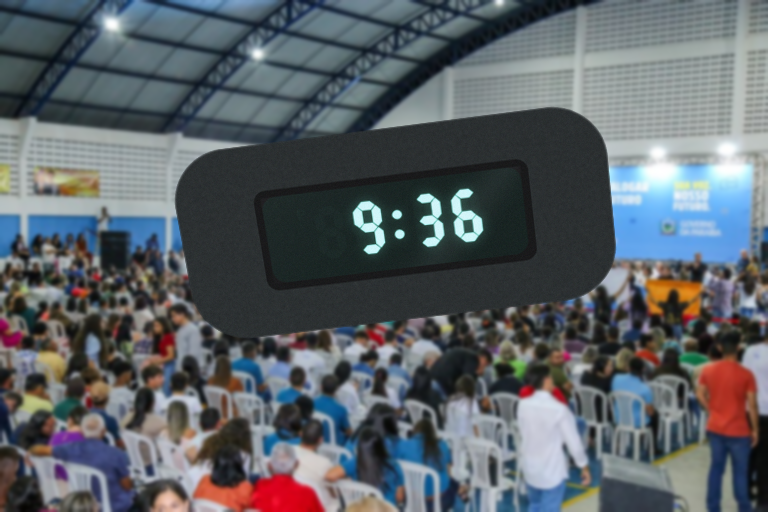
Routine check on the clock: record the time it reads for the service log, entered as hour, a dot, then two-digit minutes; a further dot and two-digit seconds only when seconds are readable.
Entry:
9.36
